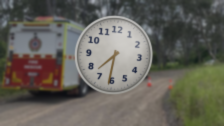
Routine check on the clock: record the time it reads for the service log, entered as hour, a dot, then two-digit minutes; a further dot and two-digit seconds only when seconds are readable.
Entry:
7.31
